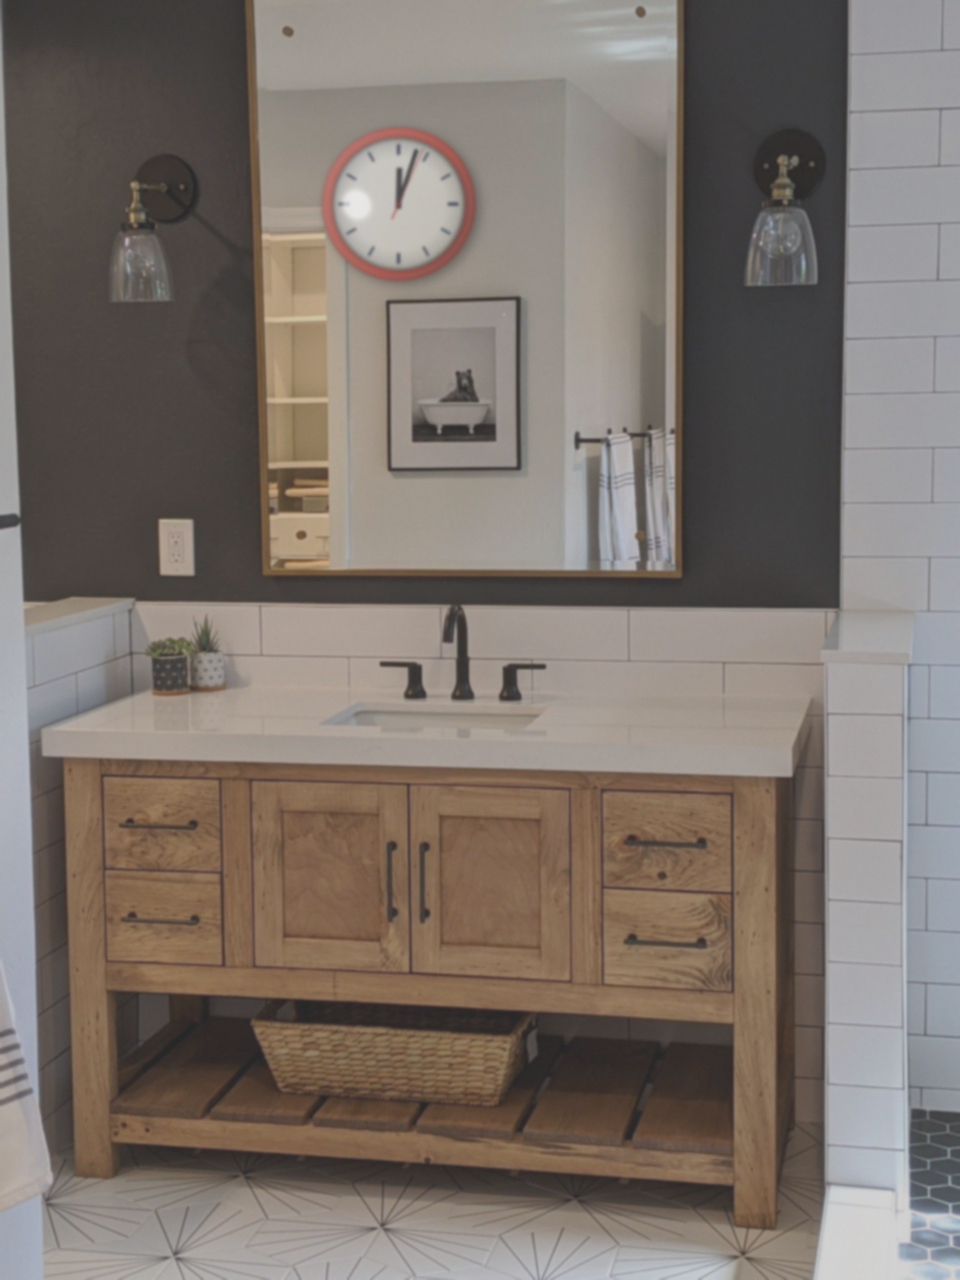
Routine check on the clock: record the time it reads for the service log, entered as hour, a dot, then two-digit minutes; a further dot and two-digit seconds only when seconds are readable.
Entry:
12.03.04
